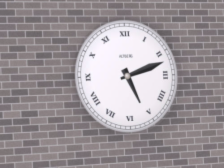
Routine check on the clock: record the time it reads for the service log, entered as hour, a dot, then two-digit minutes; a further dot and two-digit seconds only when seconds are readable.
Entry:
5.12
